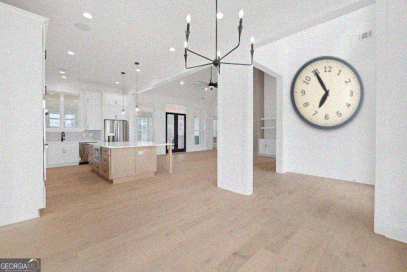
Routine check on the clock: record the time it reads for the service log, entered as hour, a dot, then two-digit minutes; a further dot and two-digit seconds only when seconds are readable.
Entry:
6.55
